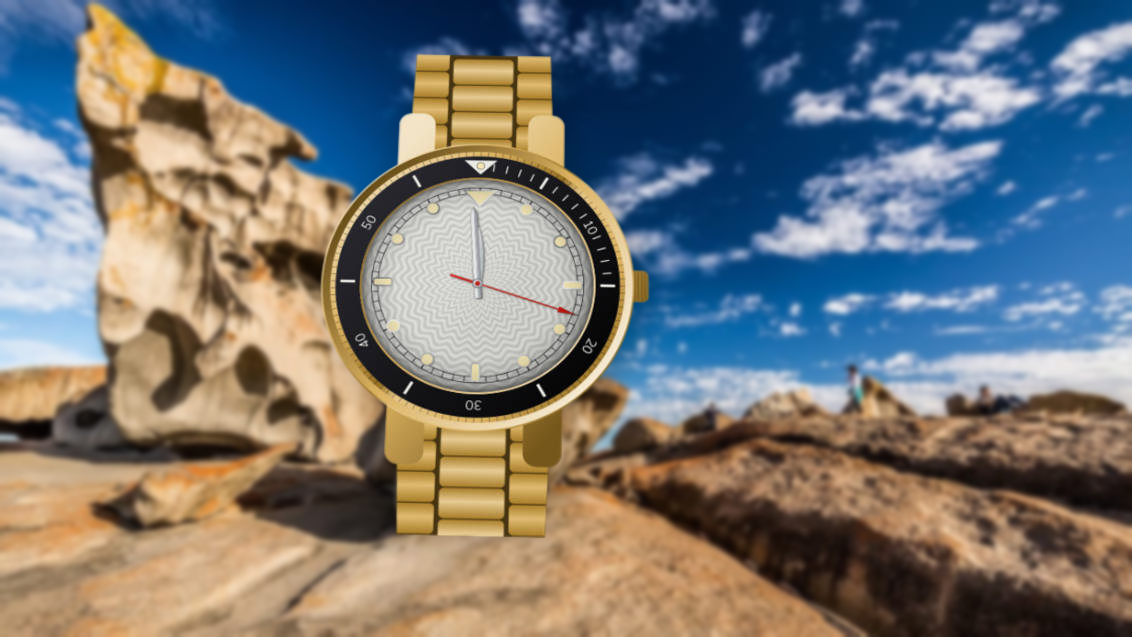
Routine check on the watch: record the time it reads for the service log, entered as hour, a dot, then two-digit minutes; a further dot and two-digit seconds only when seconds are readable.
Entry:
11.59.18
